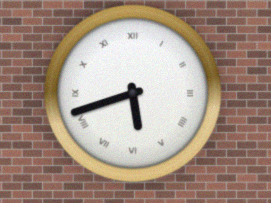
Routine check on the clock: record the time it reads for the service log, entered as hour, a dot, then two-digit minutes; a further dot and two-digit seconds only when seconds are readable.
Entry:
5.42
